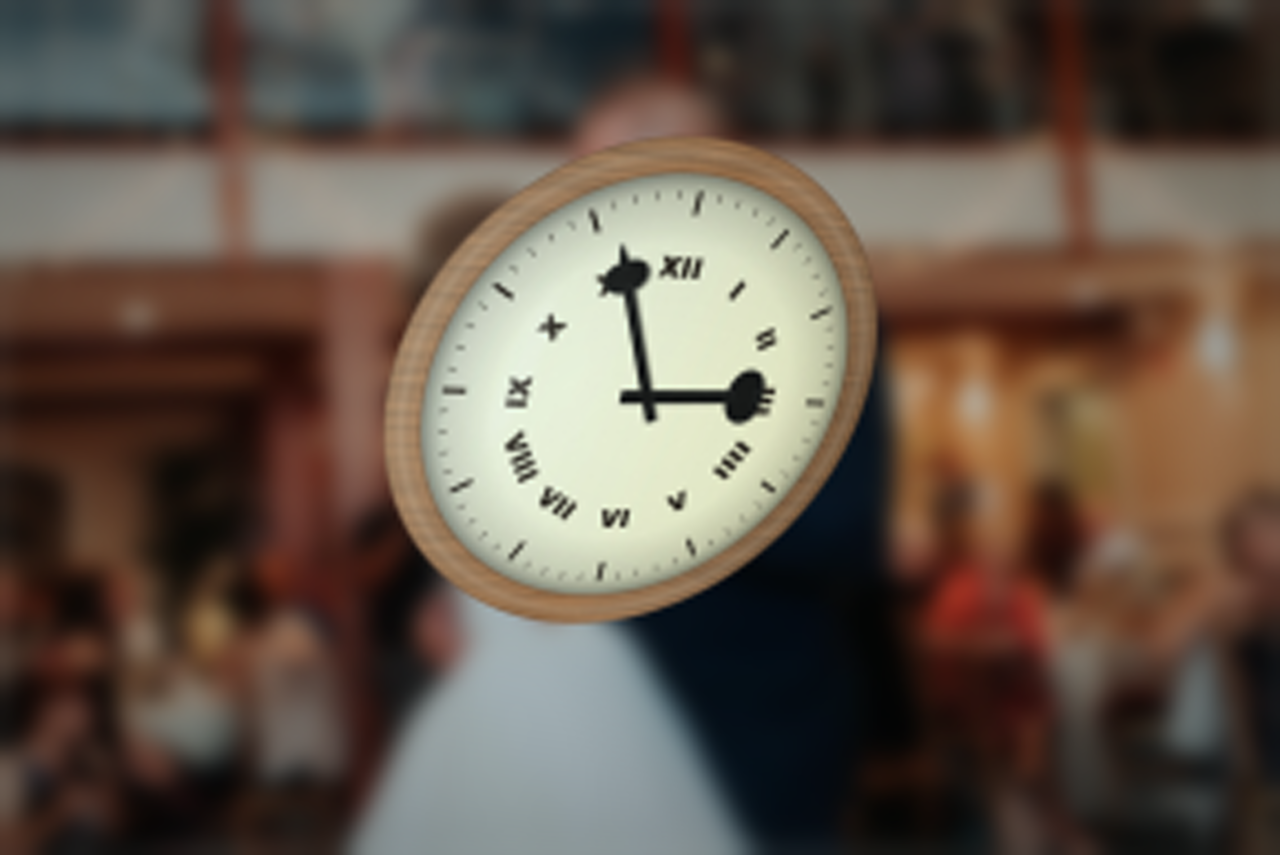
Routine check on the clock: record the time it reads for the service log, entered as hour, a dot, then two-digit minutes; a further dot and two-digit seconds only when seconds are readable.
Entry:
2.56
